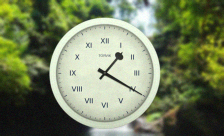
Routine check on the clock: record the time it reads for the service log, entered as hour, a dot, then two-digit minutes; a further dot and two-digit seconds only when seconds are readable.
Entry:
1.20
